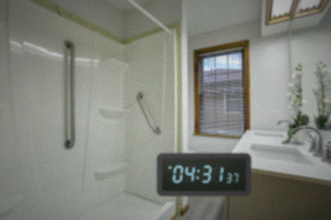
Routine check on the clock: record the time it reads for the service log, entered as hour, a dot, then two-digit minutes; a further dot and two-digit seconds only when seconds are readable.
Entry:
4.31
